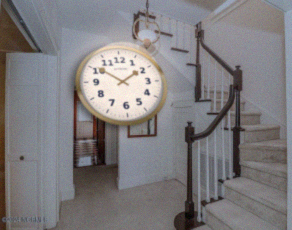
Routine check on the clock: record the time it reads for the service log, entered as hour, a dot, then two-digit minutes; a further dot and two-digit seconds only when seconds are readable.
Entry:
1.51
